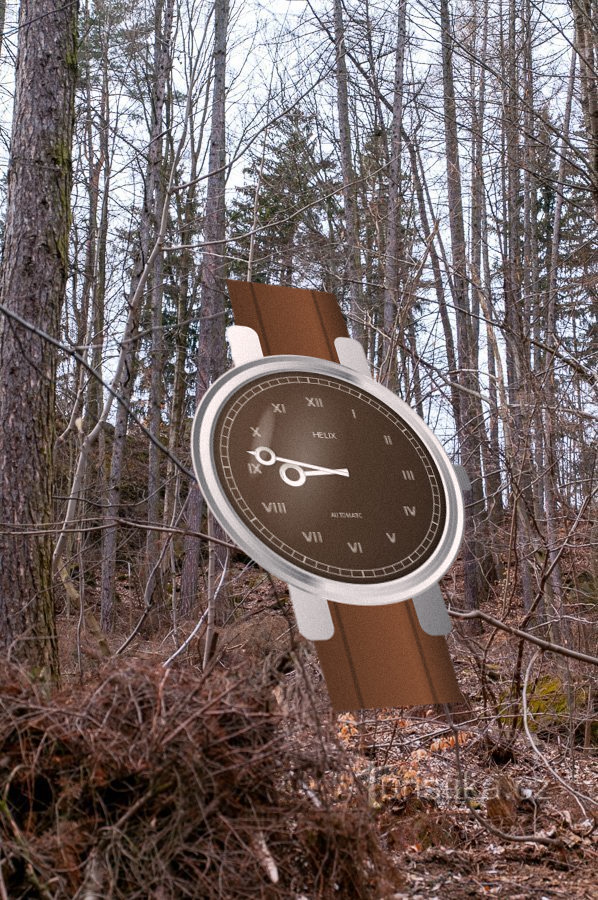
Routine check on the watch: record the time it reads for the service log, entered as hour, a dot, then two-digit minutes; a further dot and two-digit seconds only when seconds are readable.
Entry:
8.47
